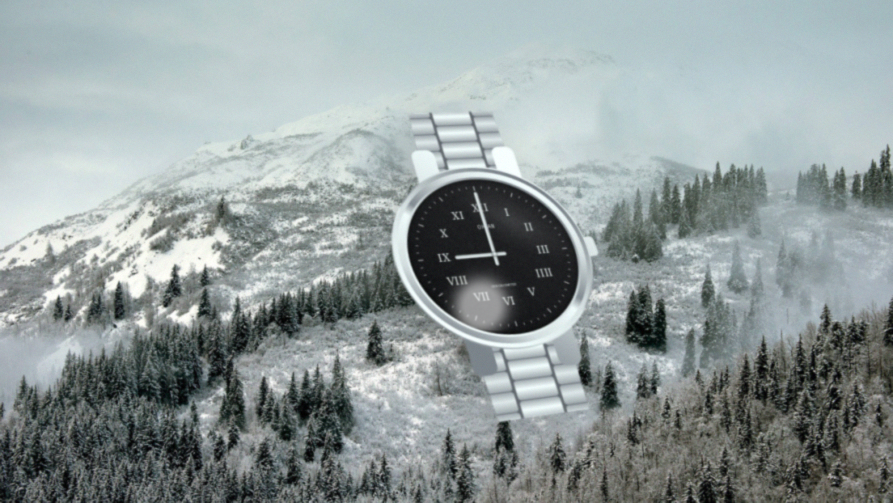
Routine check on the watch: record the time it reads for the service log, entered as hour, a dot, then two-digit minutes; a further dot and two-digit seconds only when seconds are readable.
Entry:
9.00
